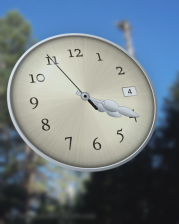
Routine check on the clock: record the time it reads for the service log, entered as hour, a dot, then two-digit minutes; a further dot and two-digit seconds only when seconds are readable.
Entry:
4.19.55
